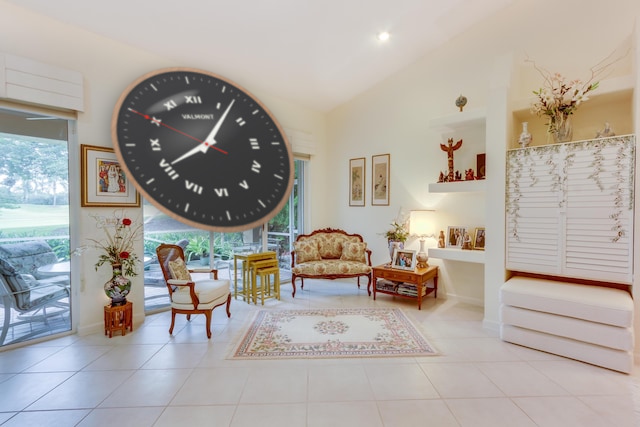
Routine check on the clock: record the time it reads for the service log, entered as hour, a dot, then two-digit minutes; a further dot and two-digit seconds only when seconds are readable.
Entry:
8.06.50
